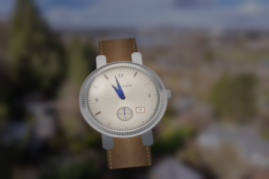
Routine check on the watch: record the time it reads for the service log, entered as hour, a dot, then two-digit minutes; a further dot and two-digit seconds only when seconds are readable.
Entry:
10.58
